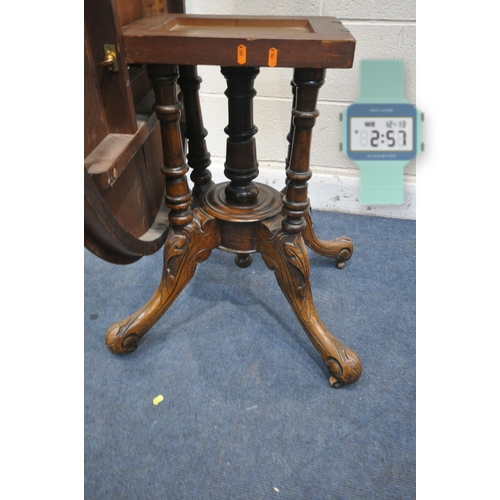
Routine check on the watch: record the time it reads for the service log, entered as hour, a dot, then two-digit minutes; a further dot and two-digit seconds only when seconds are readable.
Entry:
2.57
